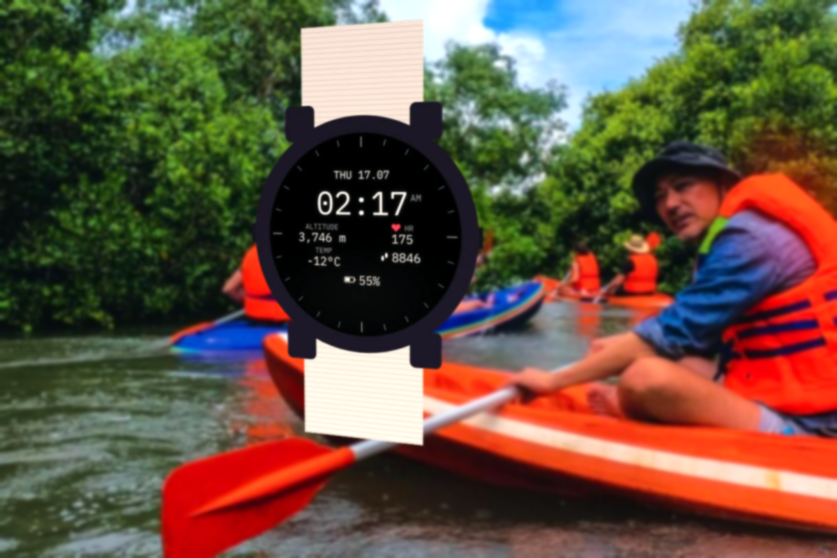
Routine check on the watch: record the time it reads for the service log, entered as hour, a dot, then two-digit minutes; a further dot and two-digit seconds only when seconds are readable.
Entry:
2.17
